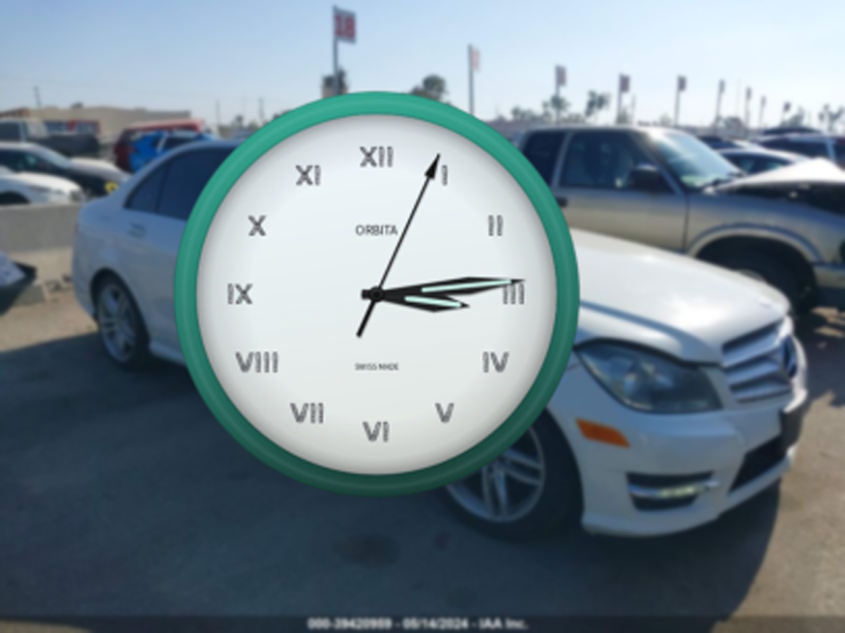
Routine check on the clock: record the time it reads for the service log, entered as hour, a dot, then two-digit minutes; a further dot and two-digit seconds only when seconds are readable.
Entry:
3.14.04
